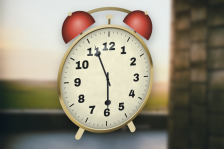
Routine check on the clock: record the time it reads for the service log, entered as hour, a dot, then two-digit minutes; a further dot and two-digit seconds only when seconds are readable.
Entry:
5.56
